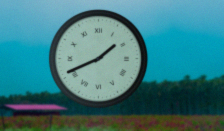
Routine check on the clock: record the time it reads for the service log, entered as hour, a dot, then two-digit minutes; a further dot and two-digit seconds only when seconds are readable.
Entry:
1.41
